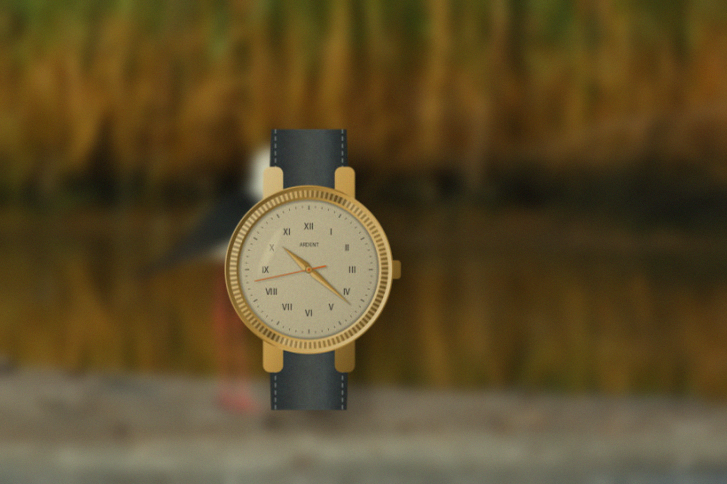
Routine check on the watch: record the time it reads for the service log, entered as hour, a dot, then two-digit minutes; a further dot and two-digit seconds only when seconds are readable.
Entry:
10.21.43
